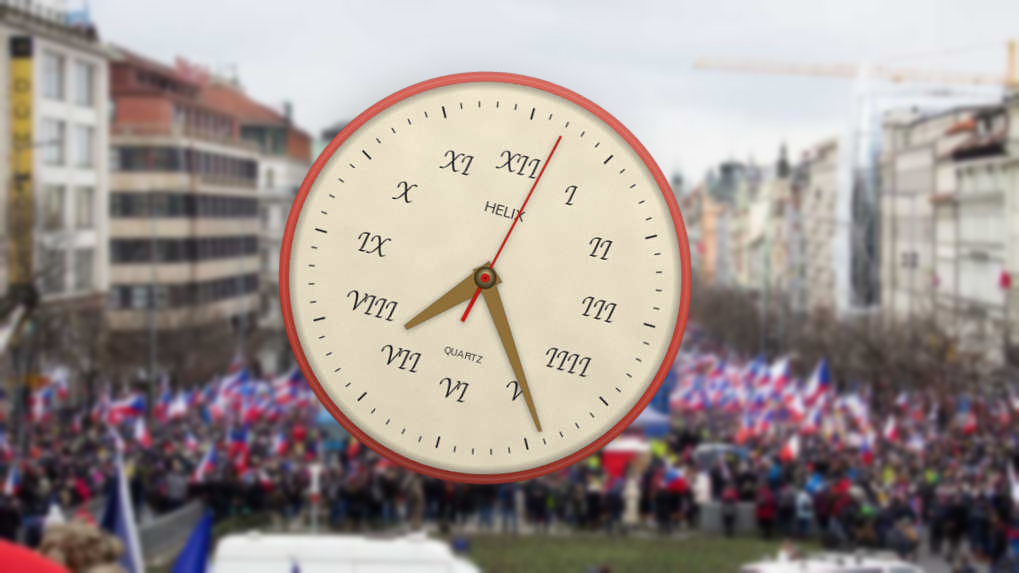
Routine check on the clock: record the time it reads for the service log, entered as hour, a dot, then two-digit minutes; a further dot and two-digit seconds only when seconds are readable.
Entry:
7.24.02
